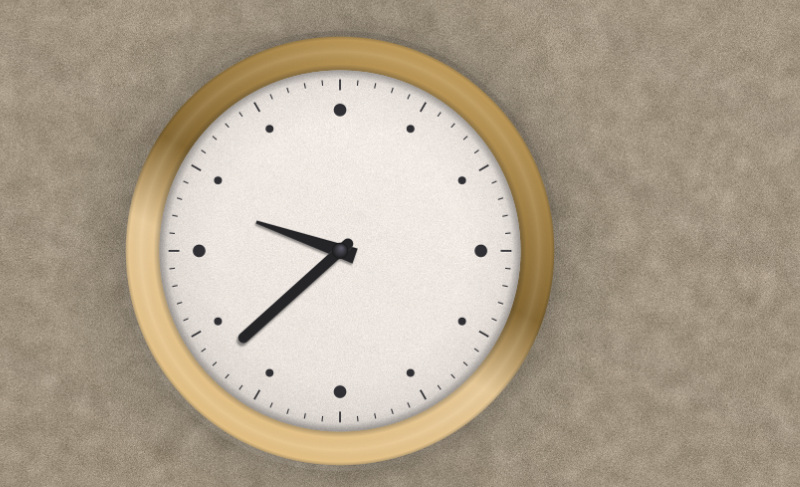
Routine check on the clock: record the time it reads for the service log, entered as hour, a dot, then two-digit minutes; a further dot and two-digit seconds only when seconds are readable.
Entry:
9.38
